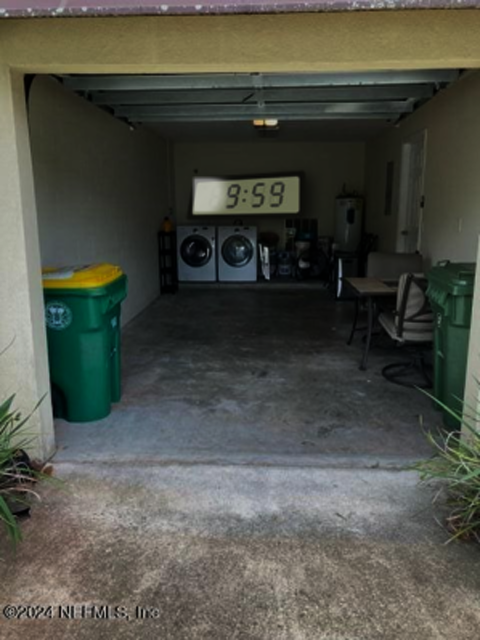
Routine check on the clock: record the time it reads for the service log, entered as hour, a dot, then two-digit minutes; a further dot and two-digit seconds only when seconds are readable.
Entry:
9.59
